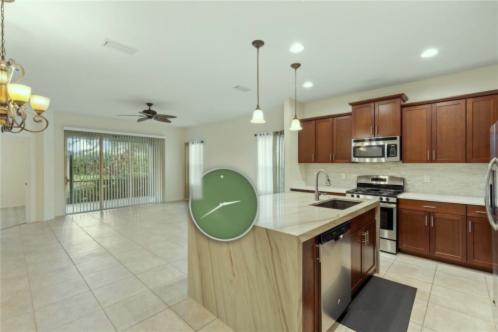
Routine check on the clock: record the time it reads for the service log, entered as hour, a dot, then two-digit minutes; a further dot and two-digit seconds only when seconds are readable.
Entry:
2.40
